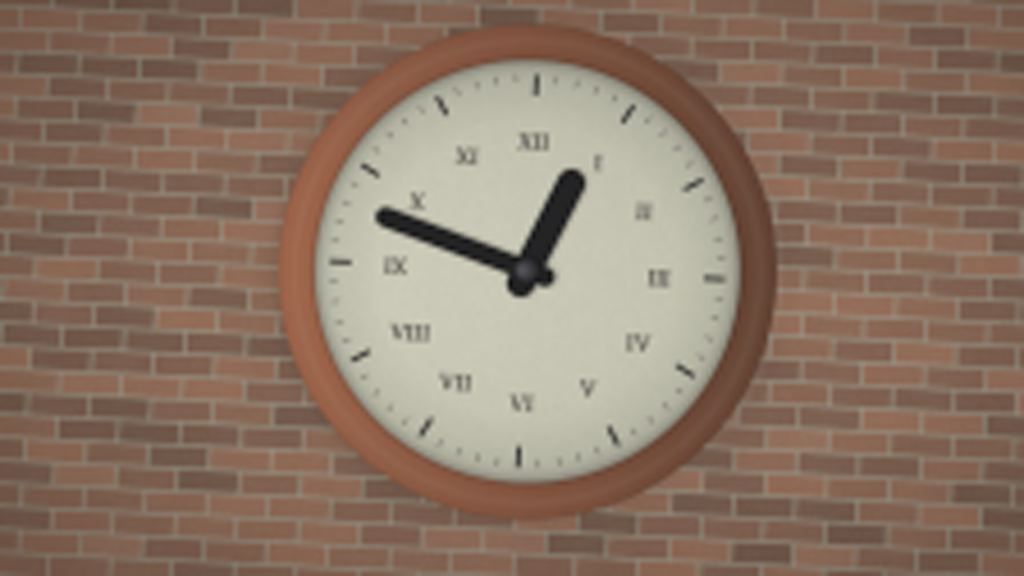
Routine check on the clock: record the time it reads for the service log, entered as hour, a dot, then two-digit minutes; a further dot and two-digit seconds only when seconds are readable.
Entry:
12.48
